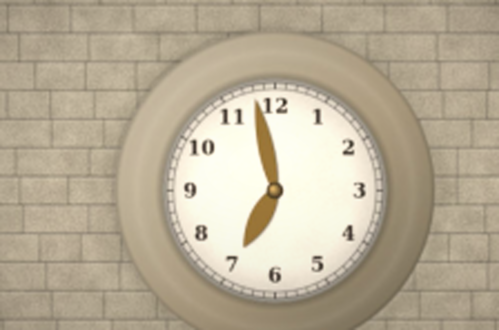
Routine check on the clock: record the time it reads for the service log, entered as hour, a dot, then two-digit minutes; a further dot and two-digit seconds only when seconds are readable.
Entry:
6.58
